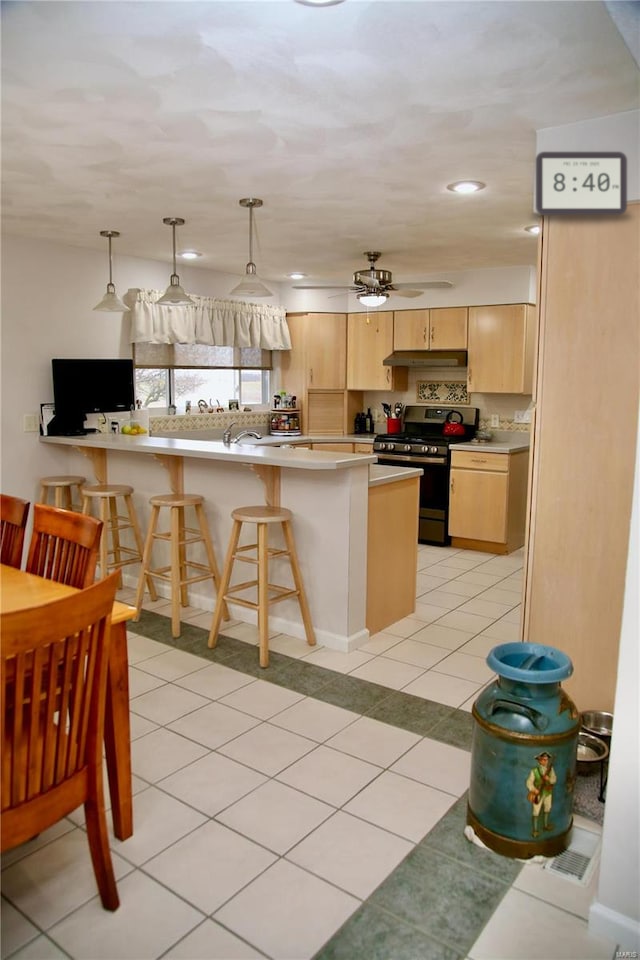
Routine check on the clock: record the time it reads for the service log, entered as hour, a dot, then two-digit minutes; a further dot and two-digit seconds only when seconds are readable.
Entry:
8.40
